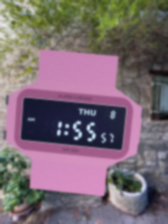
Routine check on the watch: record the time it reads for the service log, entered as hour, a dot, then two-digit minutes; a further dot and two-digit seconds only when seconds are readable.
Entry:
1.55
